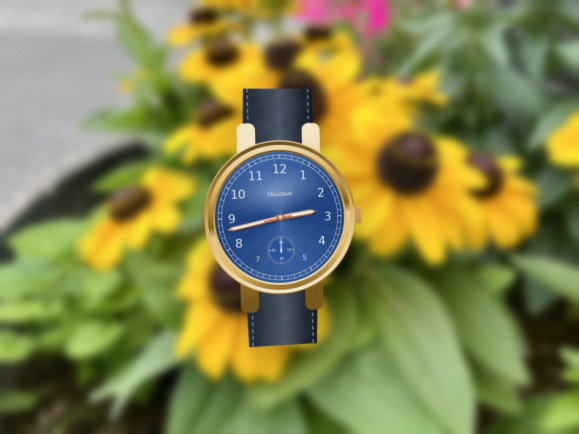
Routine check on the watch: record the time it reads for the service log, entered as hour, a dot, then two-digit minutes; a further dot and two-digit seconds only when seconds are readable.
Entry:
2.43
